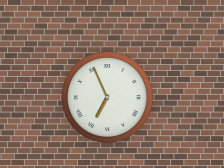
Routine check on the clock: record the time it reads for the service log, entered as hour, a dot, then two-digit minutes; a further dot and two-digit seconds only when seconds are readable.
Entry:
6.56
